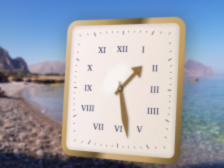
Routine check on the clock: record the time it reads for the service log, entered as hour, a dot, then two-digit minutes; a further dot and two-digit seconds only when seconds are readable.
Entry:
1.28
